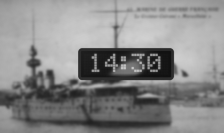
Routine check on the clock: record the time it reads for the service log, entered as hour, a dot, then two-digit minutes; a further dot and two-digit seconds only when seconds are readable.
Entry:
14.30
